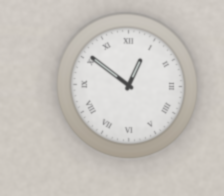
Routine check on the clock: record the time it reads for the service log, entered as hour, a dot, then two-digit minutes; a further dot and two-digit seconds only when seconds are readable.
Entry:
12.51
